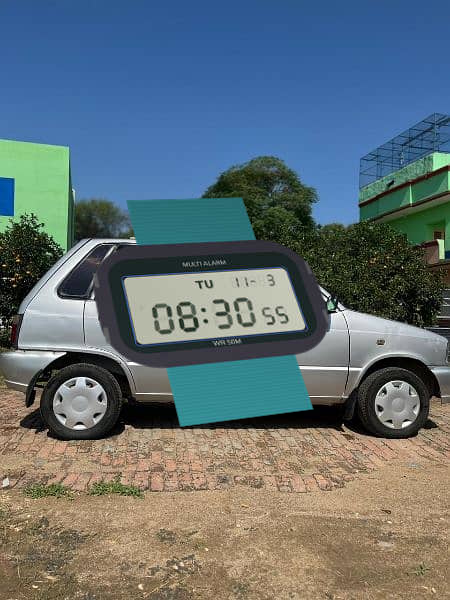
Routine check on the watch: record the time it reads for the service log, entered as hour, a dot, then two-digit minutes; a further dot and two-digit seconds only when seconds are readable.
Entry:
8.30.55
